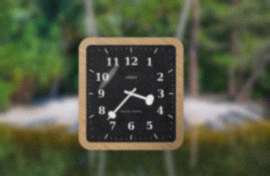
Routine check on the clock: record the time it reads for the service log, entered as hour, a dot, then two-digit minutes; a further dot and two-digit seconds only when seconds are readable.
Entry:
3.37
